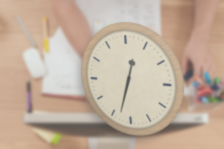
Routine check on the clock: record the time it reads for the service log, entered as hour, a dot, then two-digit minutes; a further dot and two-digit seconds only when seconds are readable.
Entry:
12.33
